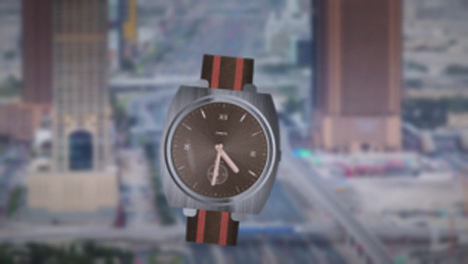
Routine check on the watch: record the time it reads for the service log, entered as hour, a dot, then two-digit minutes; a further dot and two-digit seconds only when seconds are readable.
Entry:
4.31
